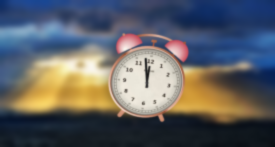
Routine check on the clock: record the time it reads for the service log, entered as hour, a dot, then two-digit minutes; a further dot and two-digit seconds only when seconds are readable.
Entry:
11.58
